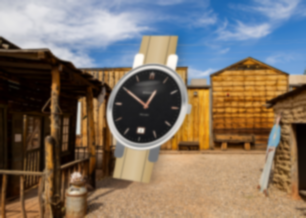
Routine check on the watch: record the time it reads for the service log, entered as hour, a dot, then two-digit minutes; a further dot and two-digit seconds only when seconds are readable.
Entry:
12.50
